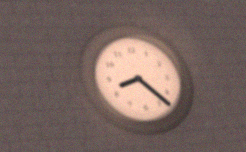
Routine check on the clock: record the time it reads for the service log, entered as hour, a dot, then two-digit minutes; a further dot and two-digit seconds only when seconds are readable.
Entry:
8.23
